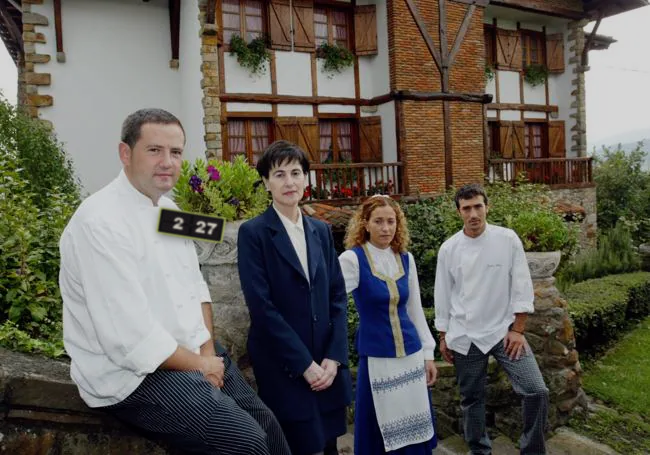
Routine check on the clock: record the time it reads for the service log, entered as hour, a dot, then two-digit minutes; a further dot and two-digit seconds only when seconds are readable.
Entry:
2.27
